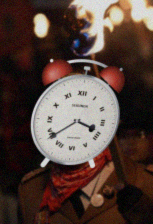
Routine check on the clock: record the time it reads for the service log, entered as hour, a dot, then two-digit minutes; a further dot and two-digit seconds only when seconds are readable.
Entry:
3.39
